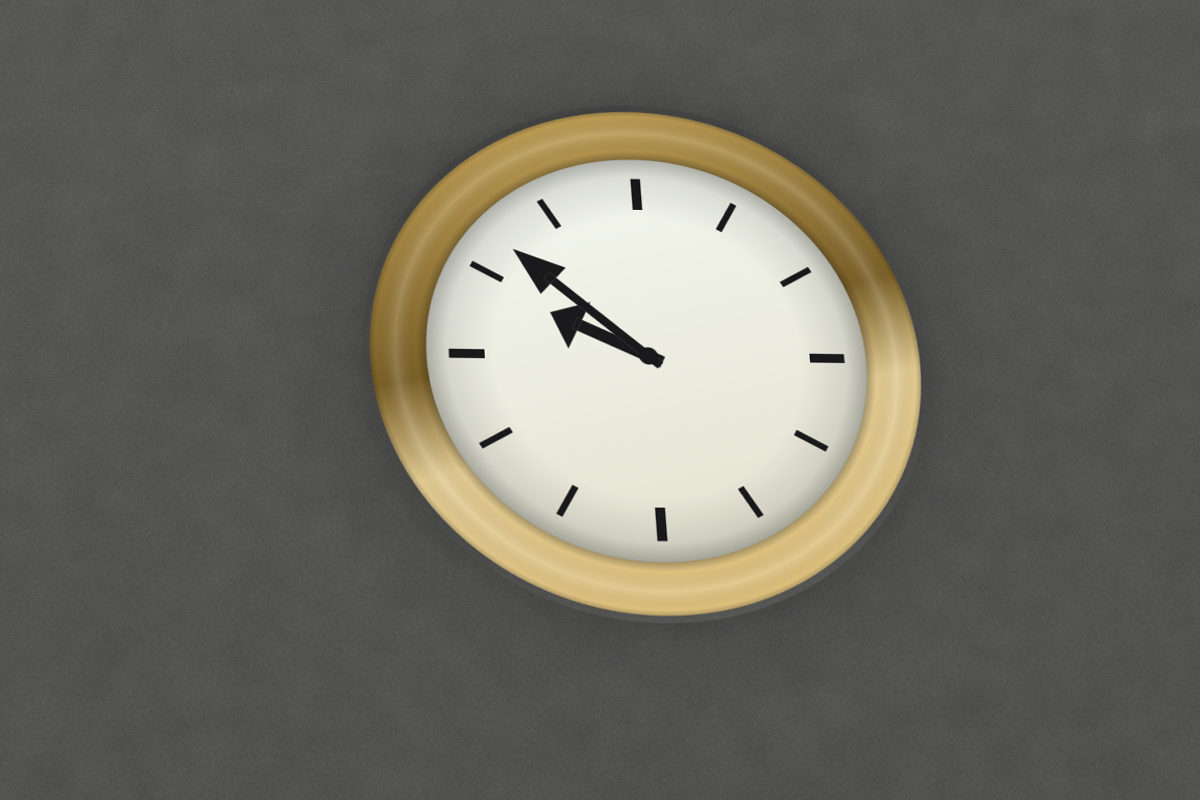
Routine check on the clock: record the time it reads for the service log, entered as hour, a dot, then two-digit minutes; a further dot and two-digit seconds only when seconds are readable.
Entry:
9.52
